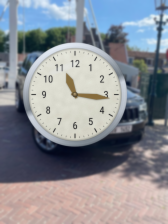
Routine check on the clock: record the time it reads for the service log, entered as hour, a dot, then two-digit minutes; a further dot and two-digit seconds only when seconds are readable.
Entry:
11.16
